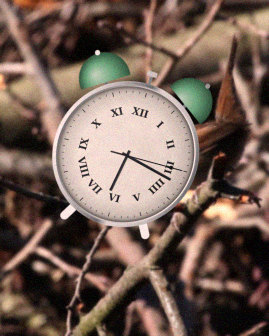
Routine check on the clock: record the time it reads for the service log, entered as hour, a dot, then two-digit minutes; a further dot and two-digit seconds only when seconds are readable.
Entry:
6.17.15
